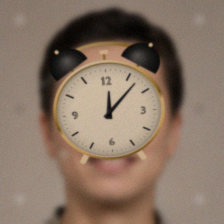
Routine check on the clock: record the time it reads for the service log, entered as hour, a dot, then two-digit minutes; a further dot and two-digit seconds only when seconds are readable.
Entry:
12.07
